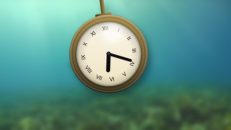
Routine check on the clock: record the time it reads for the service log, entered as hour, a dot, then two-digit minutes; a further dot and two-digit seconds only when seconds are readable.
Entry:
6.19
